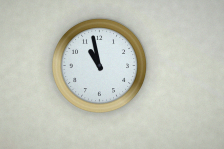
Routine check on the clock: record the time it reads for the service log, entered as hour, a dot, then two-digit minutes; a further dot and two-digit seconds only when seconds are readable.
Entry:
10.58
